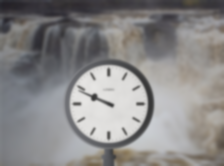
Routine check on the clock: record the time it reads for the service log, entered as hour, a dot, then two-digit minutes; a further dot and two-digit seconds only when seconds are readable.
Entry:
9.49
